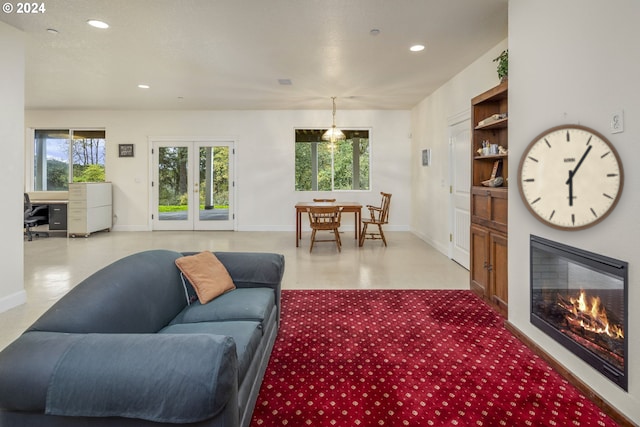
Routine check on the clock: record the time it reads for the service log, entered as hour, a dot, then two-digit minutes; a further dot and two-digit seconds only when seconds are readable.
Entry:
6.06
